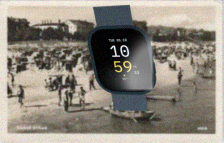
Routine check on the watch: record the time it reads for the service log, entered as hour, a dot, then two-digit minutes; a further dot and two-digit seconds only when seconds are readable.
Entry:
10.59
